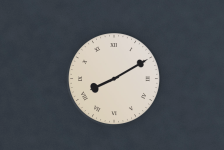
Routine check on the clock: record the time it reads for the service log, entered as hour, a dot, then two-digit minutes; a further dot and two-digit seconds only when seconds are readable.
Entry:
8.10
